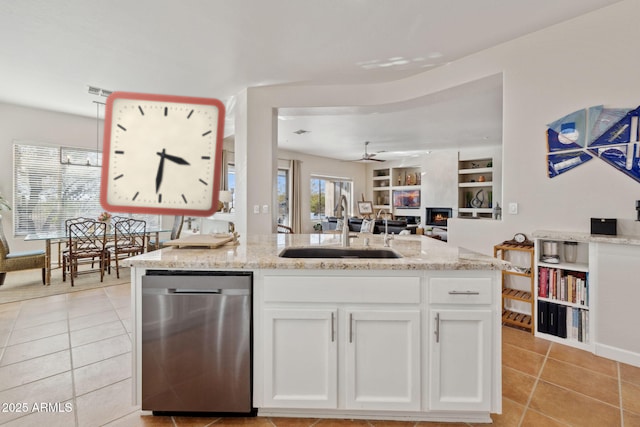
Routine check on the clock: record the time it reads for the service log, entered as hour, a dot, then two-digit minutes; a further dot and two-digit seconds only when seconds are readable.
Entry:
3.31
